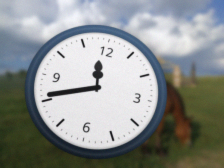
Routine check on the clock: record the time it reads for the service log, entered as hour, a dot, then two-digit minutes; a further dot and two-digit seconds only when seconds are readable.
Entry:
11.41
